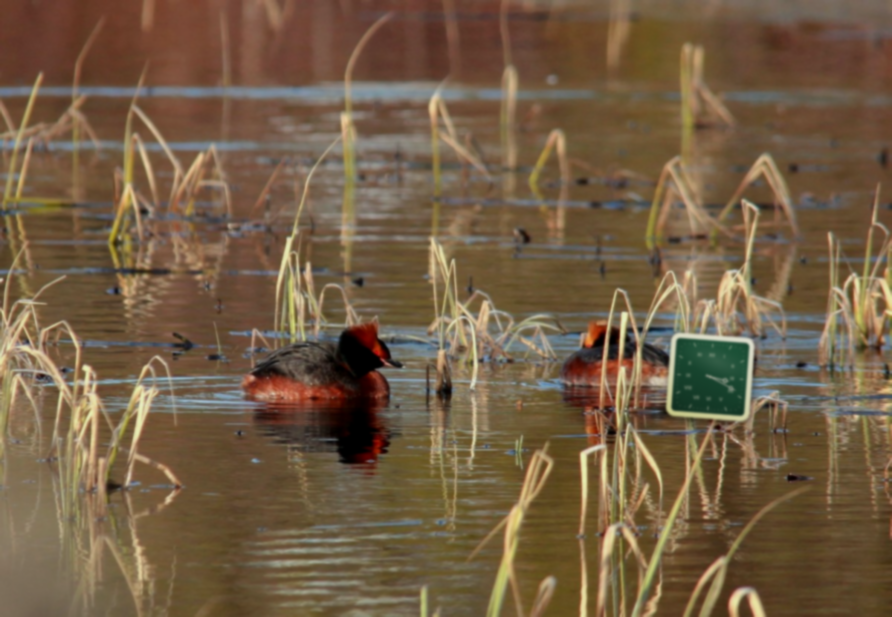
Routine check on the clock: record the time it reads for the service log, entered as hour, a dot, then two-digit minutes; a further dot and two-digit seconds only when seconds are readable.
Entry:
3.19
